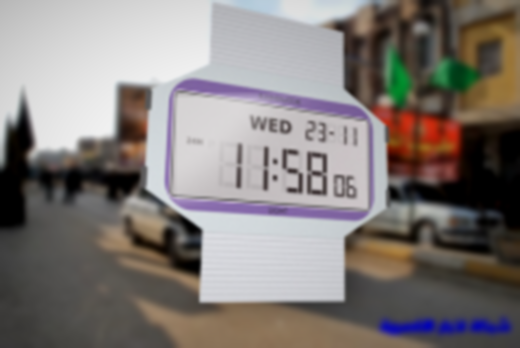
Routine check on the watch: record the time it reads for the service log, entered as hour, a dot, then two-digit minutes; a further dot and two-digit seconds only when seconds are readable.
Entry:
11.58.06
